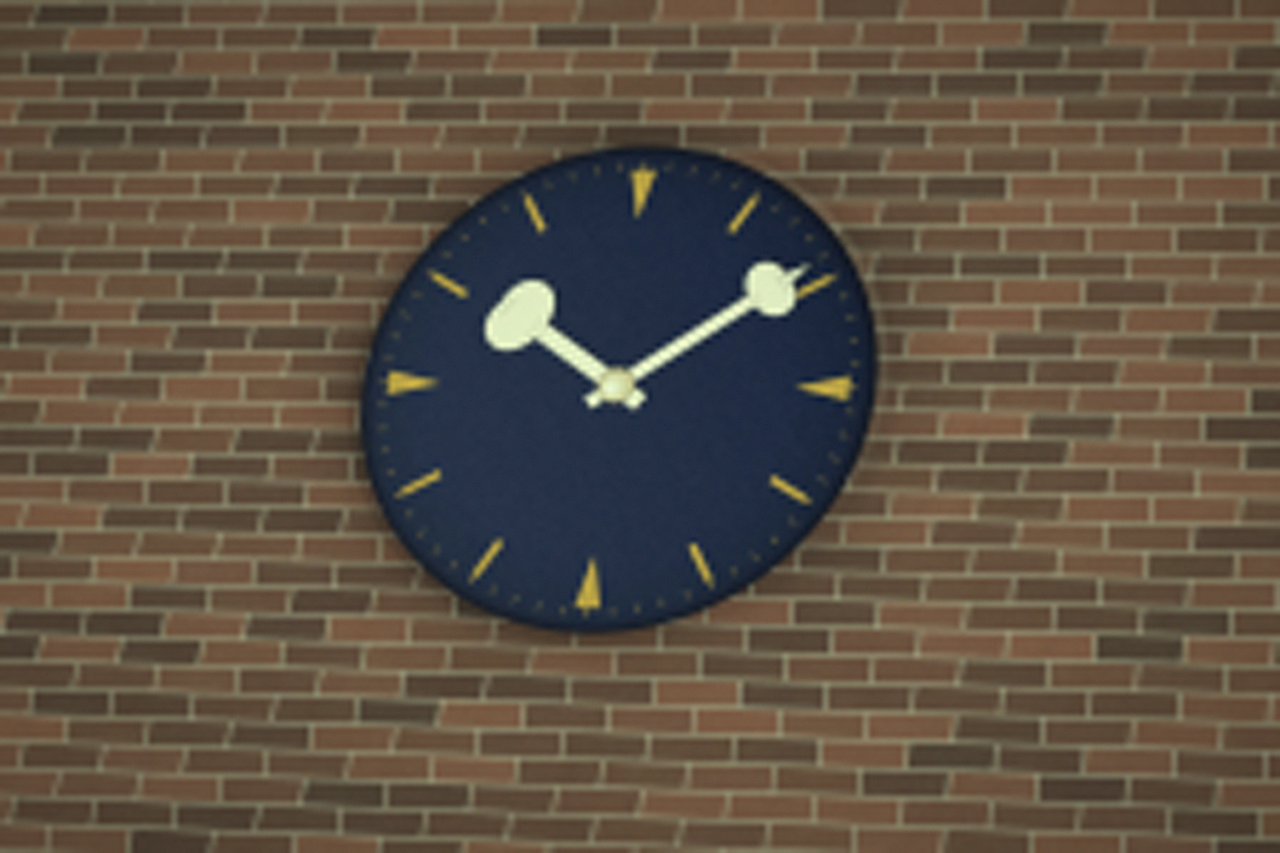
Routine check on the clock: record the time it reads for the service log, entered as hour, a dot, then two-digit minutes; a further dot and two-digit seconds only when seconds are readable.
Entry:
10.09
